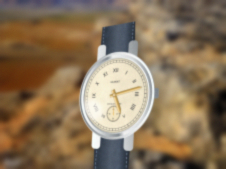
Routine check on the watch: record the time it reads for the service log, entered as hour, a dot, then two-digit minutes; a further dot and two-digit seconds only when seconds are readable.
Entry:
5.13
